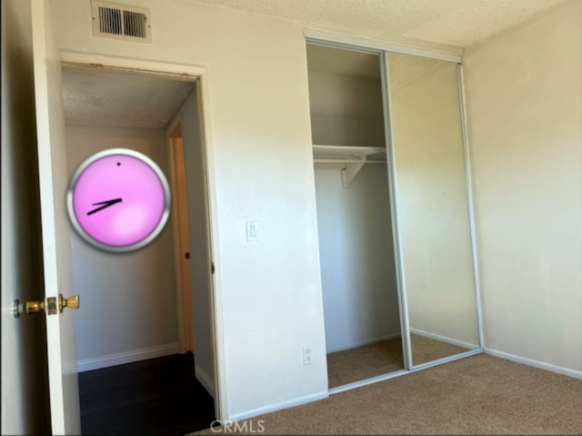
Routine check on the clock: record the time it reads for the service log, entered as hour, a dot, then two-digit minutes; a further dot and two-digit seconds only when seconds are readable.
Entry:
8.41
